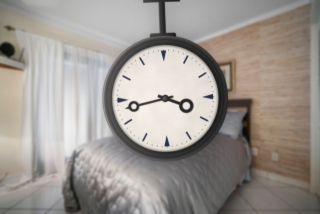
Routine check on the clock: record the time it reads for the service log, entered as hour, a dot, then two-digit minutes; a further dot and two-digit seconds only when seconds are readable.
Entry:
3.43
